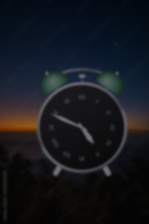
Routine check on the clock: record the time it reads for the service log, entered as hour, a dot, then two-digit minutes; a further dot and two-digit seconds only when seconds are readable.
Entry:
4.49
